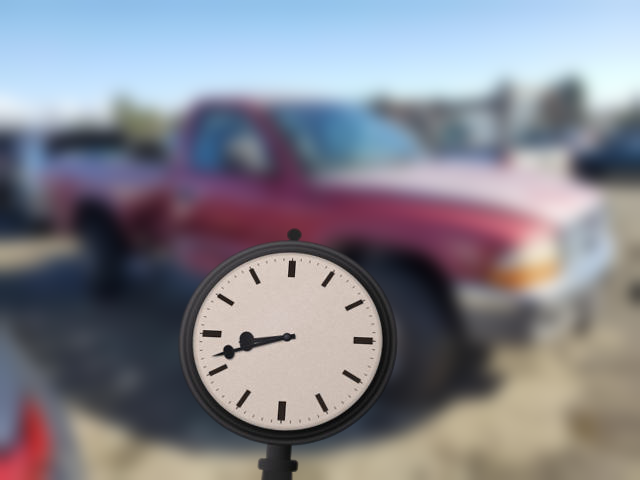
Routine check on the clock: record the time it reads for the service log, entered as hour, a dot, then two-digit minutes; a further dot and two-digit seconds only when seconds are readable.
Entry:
8.42
